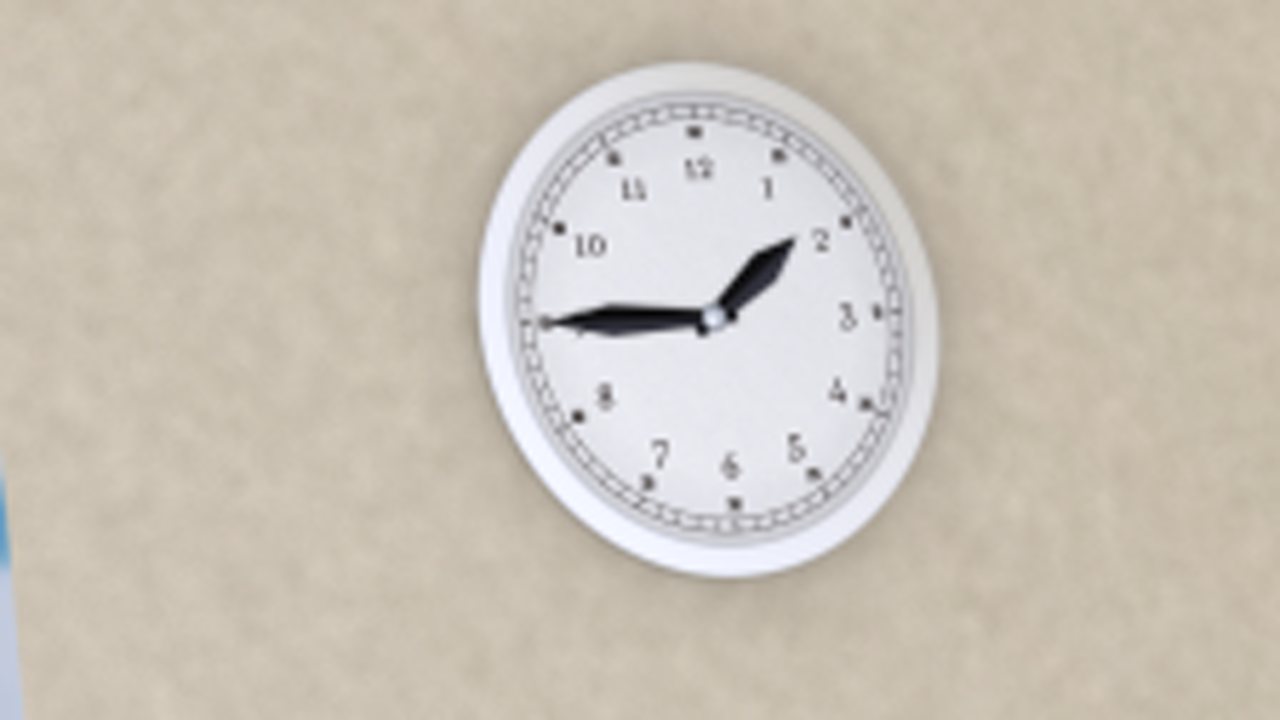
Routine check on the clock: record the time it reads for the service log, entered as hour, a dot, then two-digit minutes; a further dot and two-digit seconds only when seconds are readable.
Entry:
1.45
